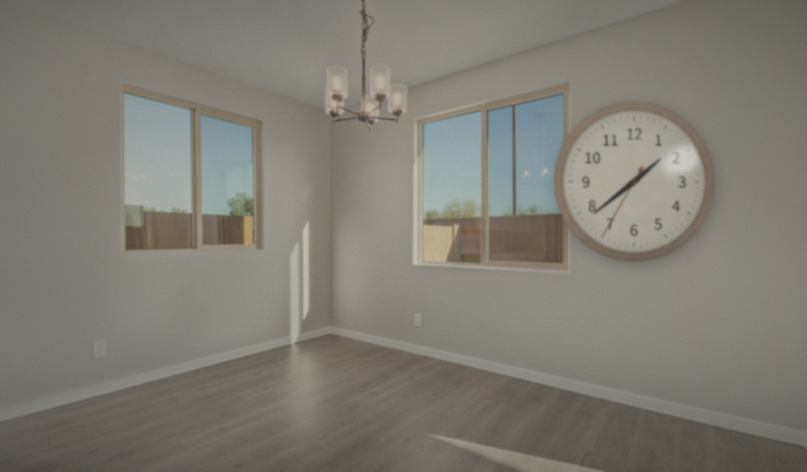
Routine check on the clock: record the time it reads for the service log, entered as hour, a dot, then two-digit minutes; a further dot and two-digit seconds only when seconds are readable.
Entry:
1.38.35
